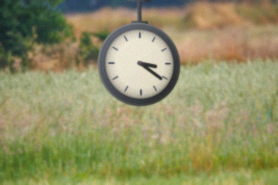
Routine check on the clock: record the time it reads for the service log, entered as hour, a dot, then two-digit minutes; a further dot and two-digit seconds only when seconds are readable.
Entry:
3.21
